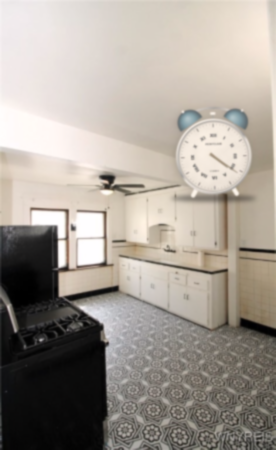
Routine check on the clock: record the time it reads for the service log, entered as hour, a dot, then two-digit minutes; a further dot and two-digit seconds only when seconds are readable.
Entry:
4.21
